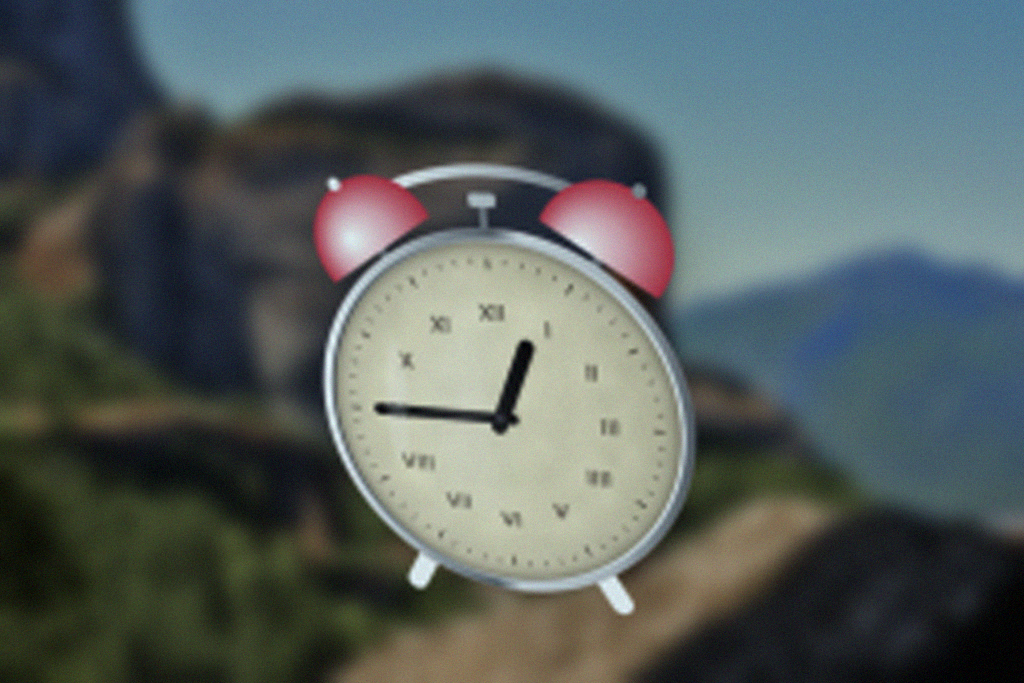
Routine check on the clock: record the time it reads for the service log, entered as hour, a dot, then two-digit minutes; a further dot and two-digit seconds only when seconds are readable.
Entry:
12.45
